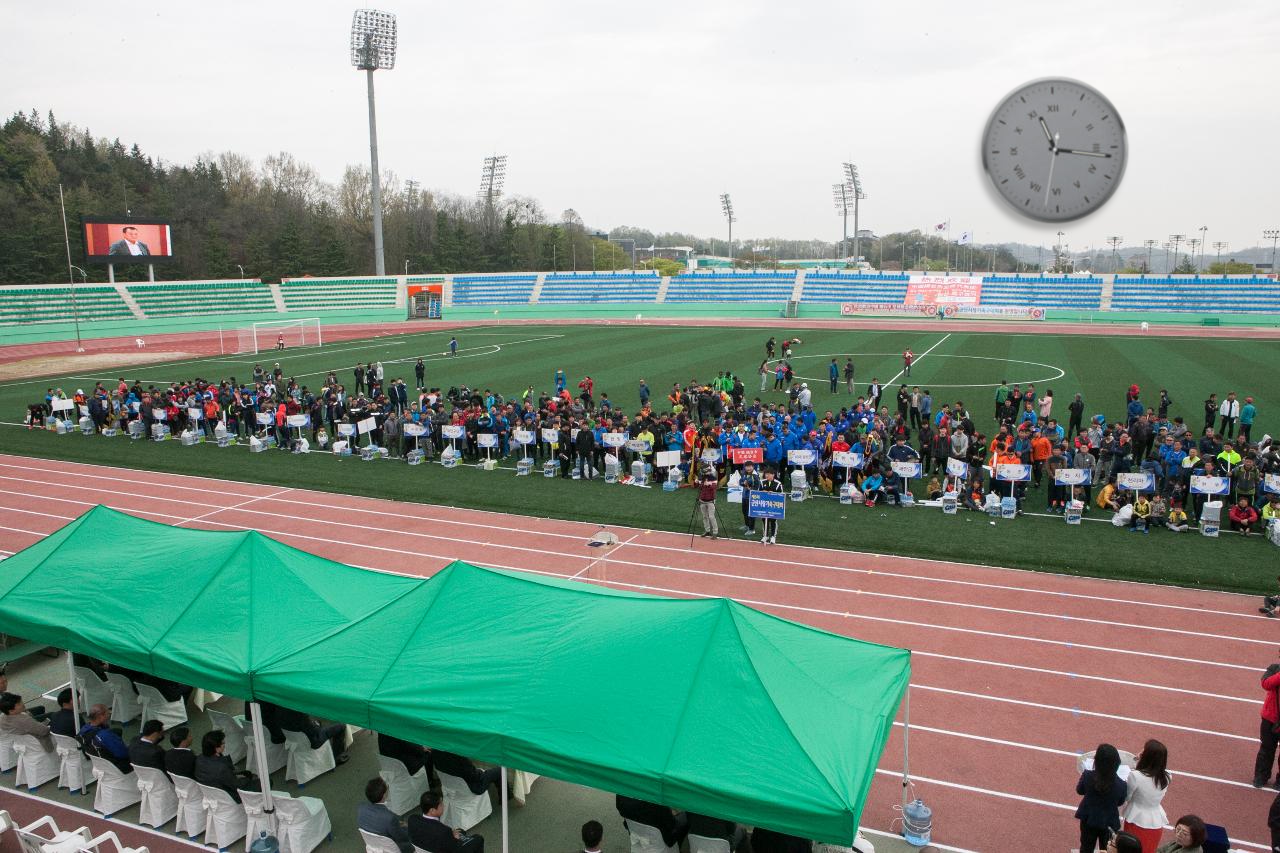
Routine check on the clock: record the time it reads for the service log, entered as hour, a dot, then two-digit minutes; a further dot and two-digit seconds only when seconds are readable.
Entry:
11.16.32
